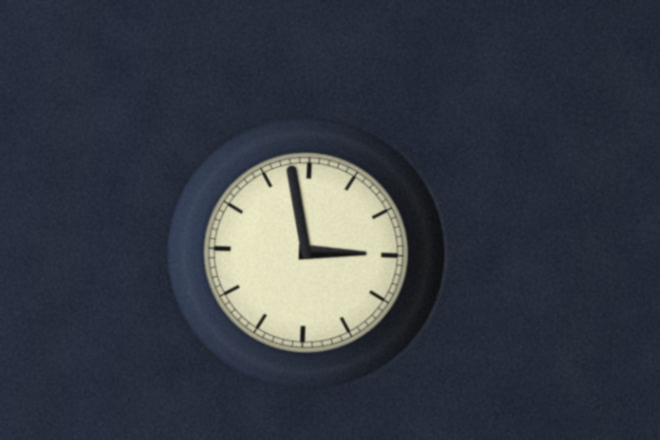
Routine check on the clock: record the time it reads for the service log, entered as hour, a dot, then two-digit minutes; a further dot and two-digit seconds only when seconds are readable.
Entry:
2.58
